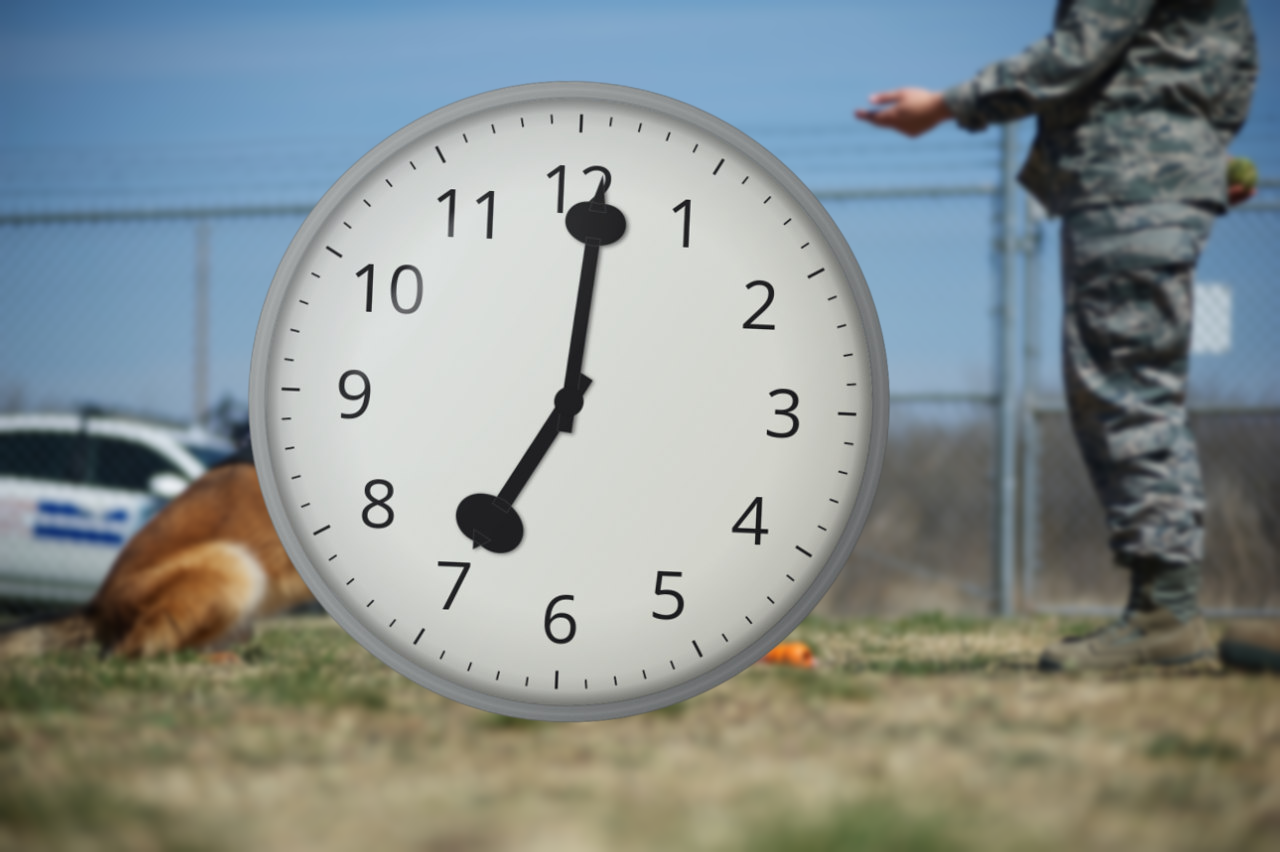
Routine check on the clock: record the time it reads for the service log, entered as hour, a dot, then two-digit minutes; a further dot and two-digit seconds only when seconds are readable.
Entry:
7.01
